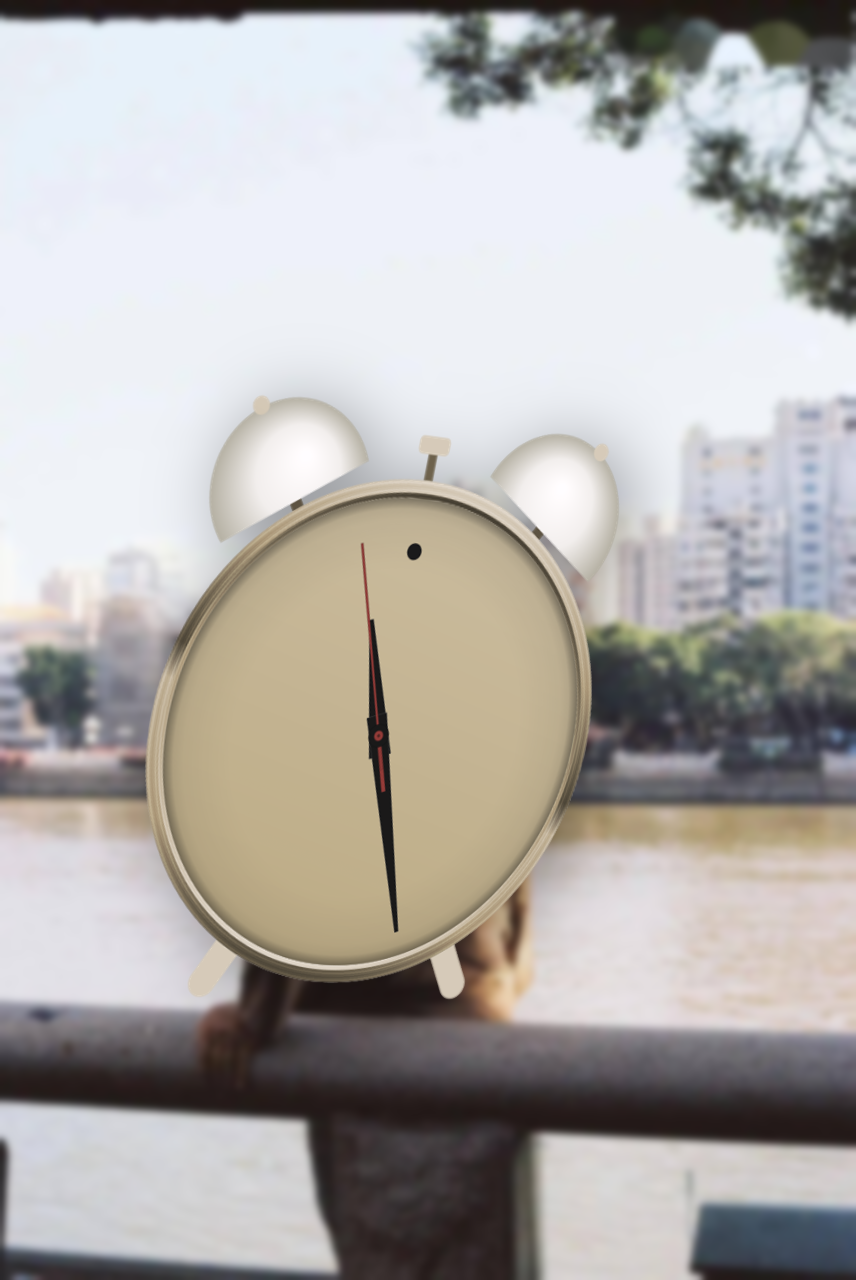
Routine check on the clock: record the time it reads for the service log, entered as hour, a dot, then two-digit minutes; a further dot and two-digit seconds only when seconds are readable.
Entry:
11.26.57
